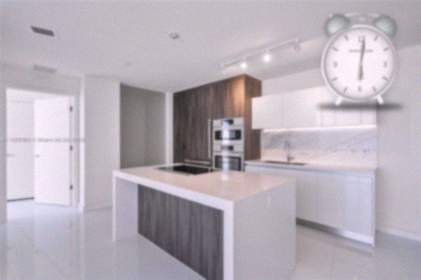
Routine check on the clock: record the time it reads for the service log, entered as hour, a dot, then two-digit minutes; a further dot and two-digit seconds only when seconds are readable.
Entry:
6.01
